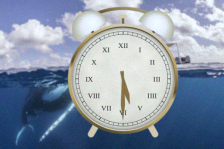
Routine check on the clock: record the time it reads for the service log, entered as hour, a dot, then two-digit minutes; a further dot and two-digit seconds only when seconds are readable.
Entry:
5.30
